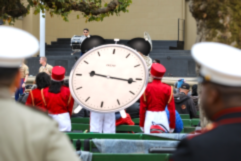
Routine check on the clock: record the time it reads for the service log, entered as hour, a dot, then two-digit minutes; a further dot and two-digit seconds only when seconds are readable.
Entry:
9.16
